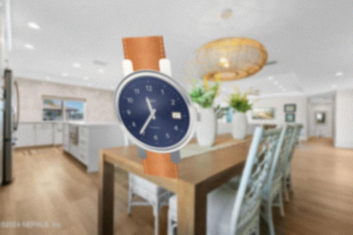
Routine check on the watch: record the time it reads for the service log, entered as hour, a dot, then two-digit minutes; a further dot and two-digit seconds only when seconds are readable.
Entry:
11.36
